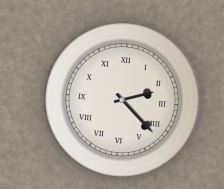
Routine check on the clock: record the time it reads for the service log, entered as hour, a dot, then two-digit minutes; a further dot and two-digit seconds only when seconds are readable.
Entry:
2.22
